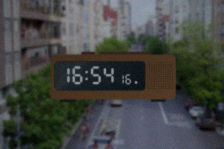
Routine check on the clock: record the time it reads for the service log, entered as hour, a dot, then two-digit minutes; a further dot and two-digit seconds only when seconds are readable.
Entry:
16.54.16
